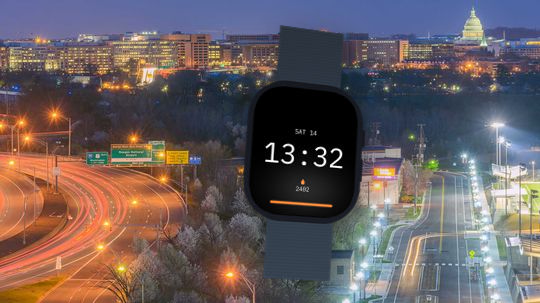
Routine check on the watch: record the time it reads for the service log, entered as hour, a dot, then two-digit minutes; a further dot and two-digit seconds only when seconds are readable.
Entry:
13.32
